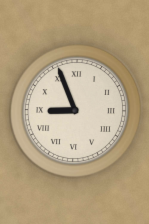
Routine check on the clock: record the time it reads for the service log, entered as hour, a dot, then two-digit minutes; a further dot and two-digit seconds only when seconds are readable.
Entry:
8.56
